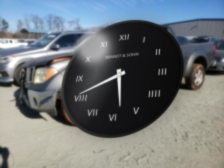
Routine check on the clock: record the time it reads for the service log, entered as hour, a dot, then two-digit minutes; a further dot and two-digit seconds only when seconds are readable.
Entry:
5.41
